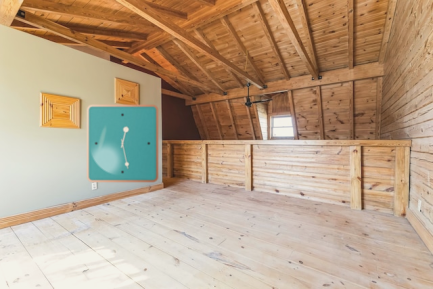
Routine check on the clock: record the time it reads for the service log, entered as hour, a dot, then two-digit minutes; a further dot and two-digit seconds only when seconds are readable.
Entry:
12.28
